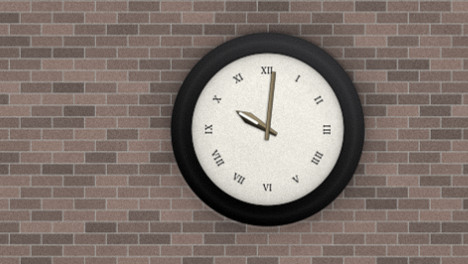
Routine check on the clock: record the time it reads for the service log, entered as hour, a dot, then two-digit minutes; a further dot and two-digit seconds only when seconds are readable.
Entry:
10.01
